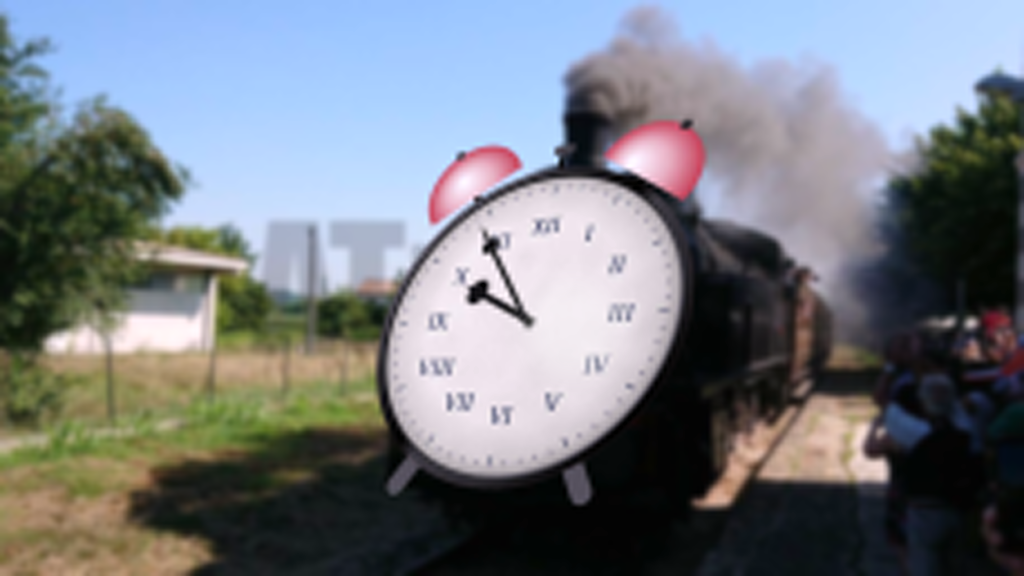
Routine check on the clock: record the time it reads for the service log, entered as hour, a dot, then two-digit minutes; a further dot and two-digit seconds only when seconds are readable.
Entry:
9.54
